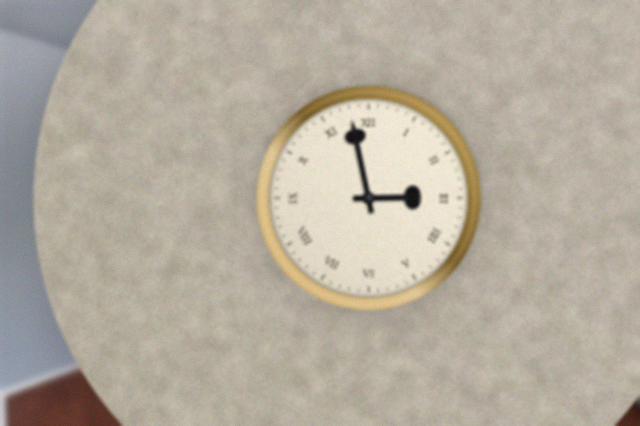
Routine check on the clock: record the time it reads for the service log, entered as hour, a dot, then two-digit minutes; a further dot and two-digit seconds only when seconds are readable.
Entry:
2.58
